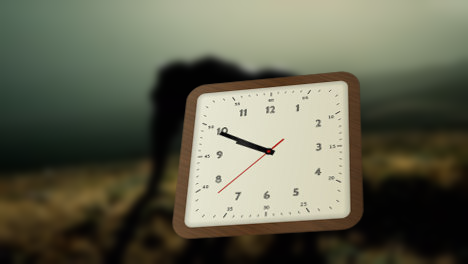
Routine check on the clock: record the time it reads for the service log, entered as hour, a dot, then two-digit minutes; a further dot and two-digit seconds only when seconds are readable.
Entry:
9.49.38
